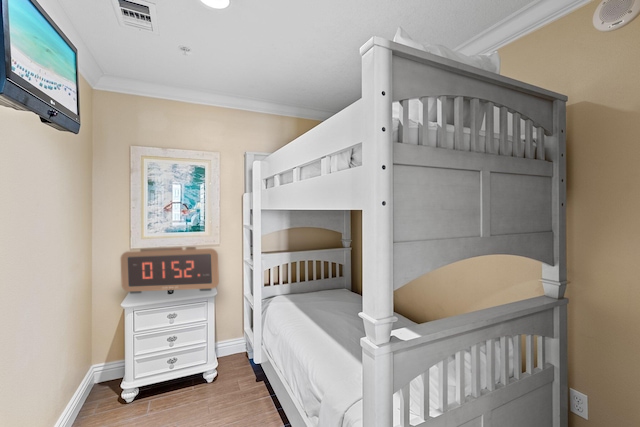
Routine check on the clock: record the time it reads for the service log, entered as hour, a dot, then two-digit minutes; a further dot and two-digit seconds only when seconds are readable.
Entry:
1.52
